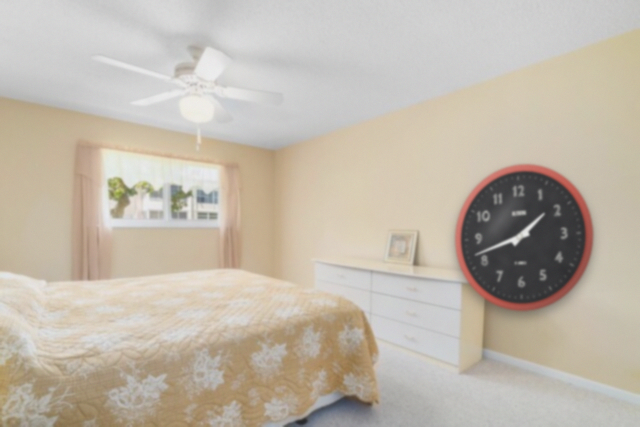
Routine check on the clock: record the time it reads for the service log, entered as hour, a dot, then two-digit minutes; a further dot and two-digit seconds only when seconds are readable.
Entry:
1.42
